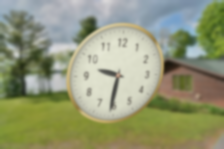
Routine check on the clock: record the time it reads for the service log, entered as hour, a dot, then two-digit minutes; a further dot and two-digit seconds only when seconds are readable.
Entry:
9.31
